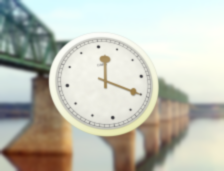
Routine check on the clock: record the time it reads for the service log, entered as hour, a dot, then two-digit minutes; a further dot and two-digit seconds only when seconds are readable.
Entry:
12.20
